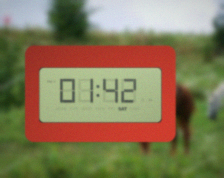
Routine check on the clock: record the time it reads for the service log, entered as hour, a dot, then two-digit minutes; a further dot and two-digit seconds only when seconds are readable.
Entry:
1.42
